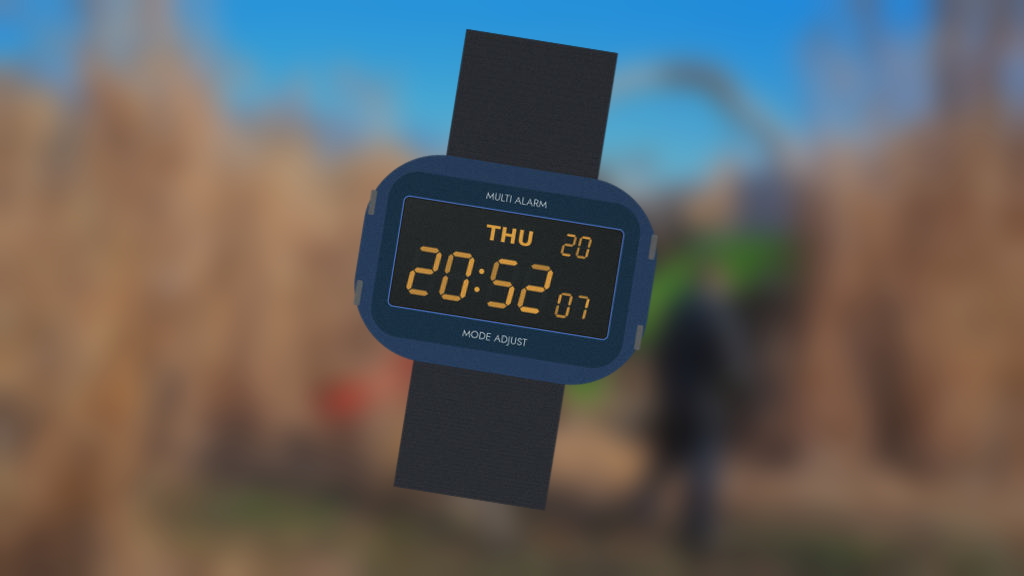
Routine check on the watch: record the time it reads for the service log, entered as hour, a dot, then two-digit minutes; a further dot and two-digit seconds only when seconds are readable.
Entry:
20.52.07
